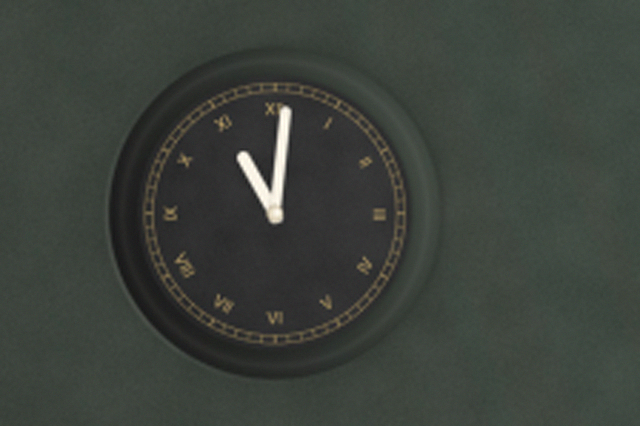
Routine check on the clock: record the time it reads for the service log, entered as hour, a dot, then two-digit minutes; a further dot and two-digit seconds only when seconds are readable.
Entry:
11.01
